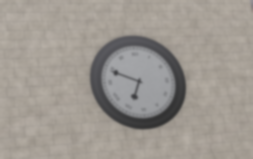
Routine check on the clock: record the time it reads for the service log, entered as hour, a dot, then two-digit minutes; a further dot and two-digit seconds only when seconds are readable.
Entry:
6.49
